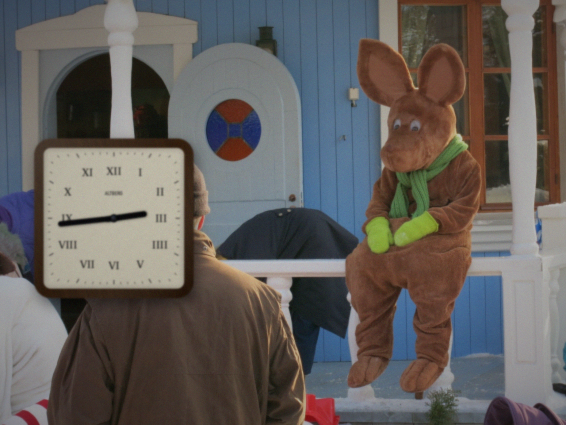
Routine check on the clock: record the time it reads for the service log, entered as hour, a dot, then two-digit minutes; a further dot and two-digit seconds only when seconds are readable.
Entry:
2.44
